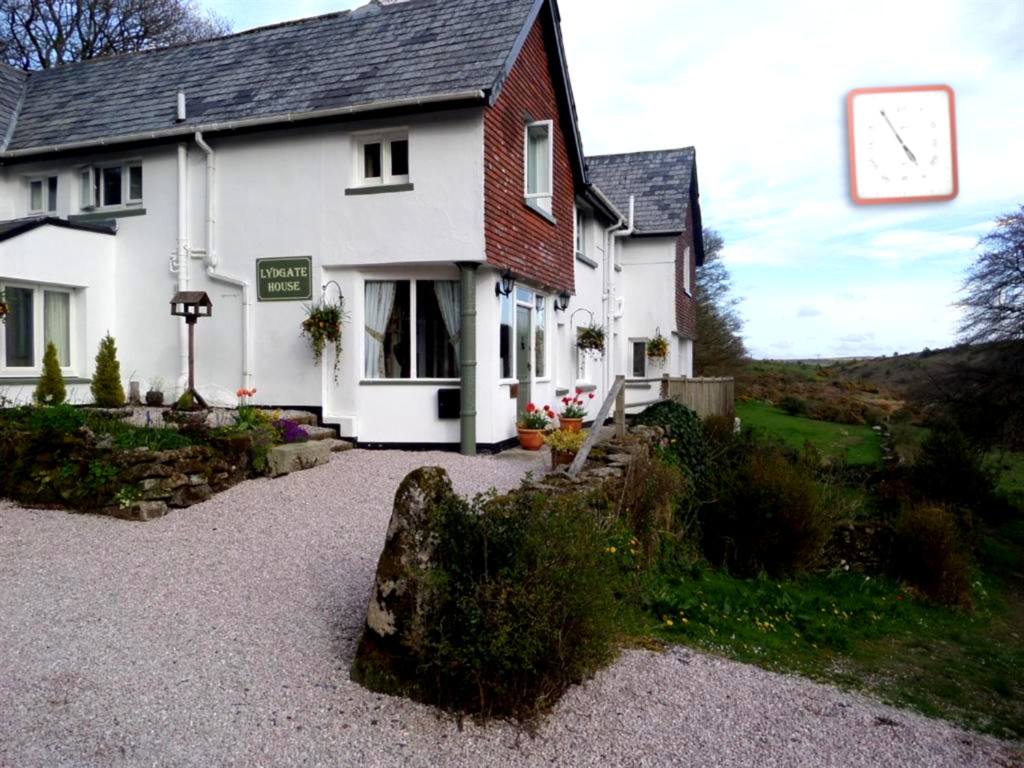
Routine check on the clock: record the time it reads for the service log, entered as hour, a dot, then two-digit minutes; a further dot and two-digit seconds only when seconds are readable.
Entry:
4.55
